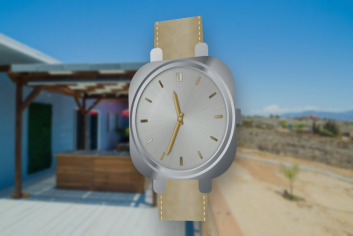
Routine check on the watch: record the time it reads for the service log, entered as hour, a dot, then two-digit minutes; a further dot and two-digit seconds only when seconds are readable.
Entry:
11.34
